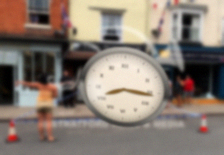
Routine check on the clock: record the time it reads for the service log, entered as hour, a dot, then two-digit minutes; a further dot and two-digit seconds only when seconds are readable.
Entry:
8.16
